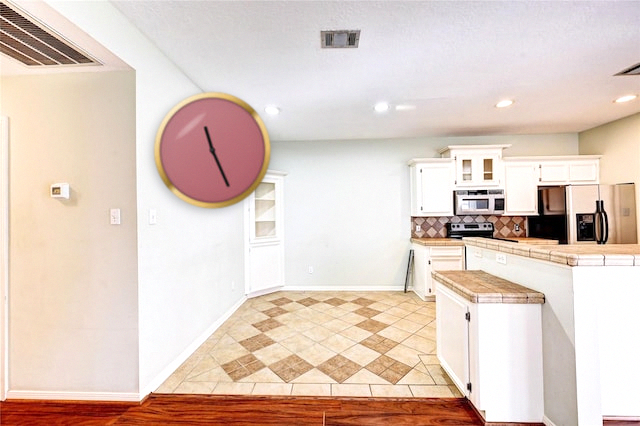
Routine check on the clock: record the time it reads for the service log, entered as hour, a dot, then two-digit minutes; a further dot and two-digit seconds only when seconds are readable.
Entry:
11.26
